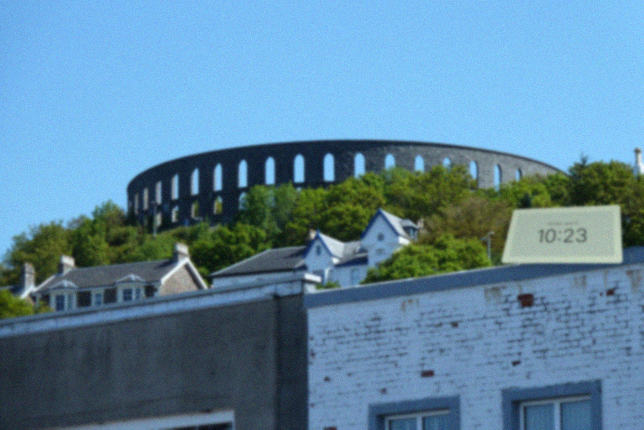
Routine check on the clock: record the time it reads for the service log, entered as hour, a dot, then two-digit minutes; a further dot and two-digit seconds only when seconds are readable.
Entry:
10.23
